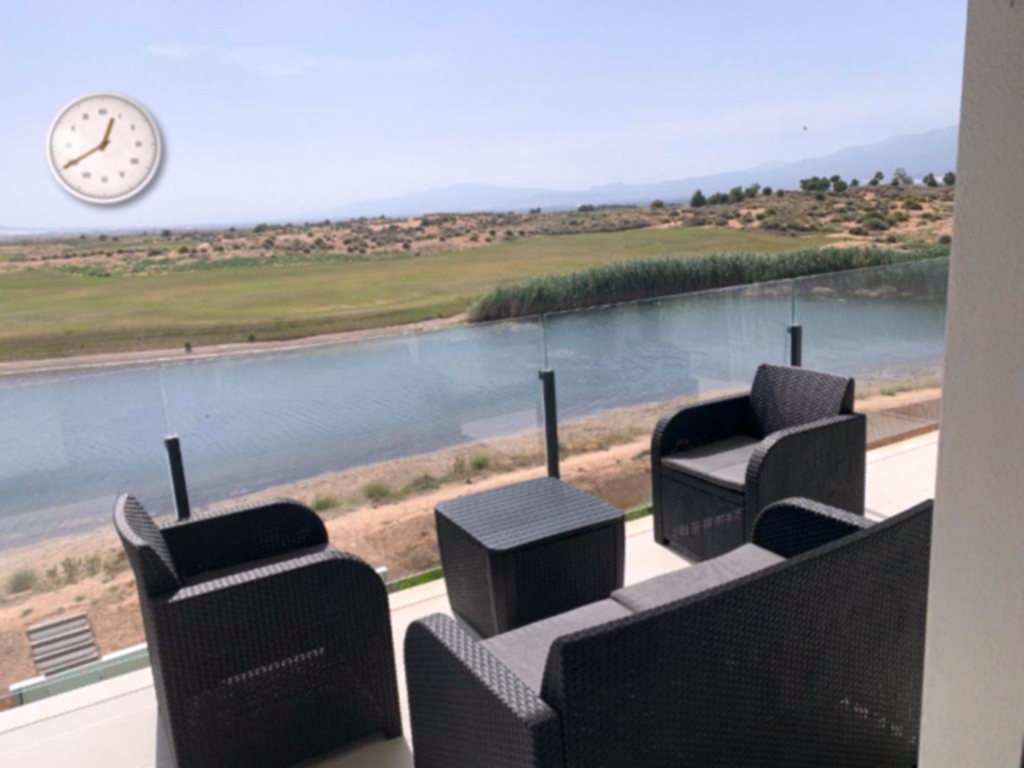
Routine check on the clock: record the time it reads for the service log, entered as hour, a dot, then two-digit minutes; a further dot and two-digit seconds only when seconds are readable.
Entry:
12.40
